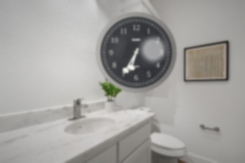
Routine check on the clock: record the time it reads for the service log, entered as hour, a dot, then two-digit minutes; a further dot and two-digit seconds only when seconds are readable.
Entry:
6.35
